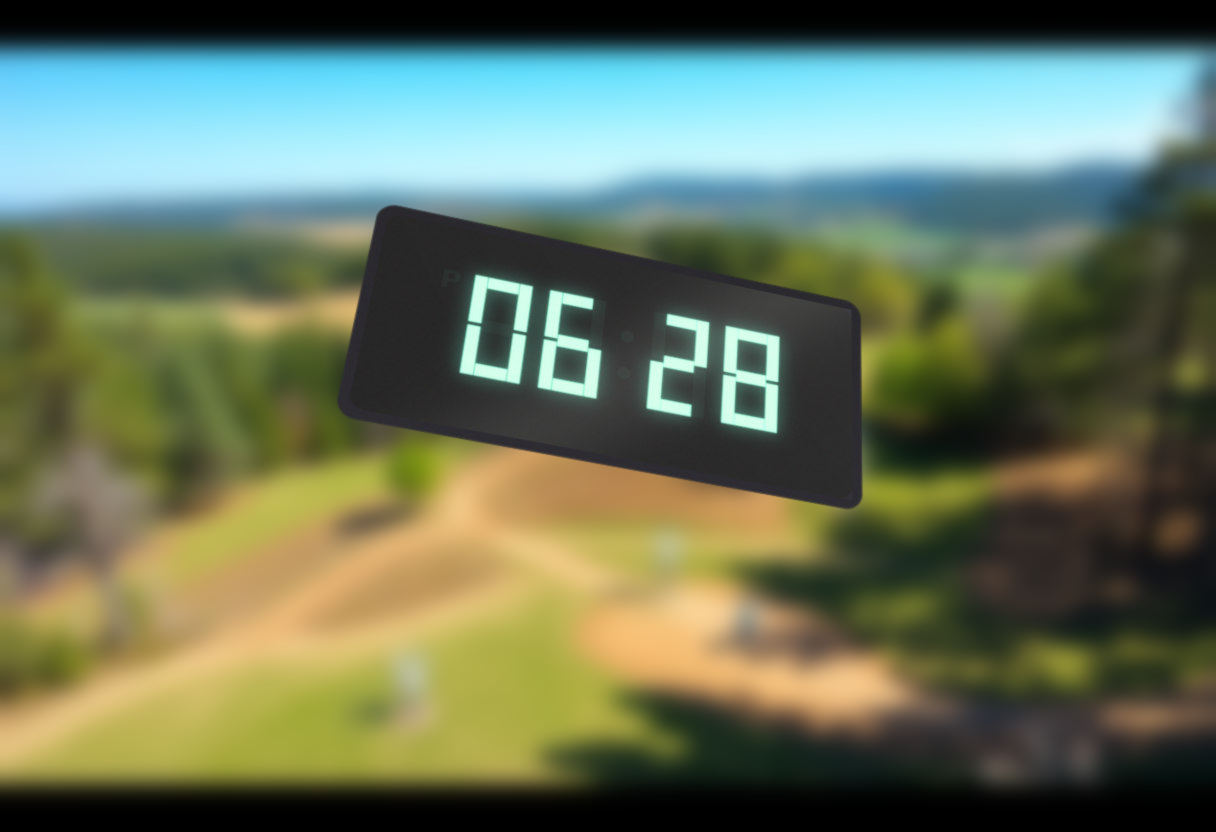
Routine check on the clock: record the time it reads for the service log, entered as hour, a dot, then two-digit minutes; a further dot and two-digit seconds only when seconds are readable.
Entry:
6.28
